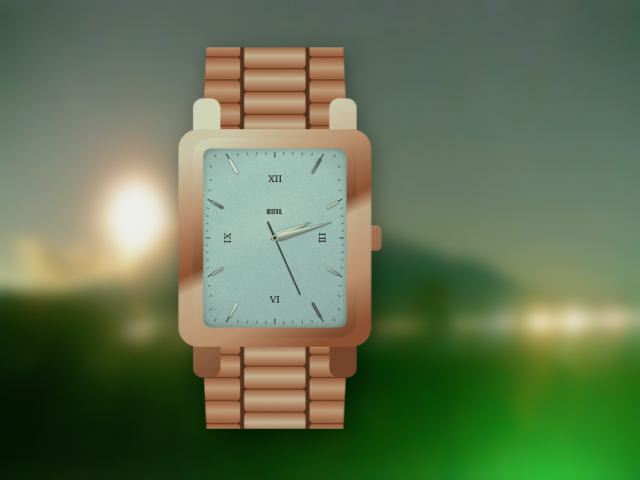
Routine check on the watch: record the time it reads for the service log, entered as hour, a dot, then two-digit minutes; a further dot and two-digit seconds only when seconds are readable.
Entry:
2.12.26
